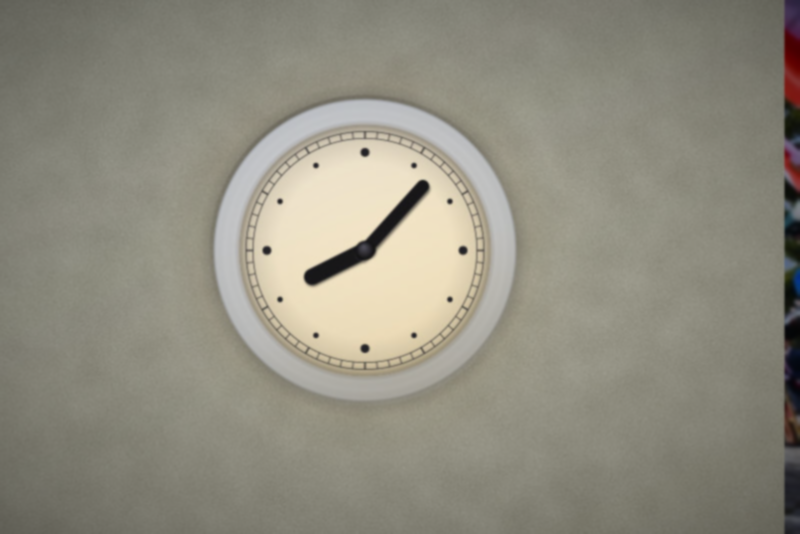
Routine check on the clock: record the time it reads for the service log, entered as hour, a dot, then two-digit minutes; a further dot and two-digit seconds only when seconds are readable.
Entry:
8.07
